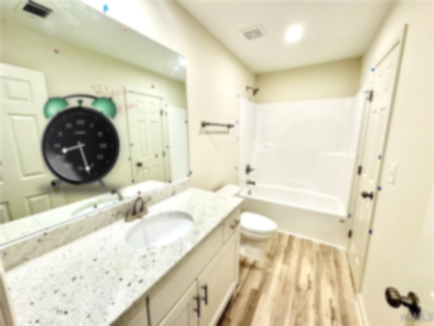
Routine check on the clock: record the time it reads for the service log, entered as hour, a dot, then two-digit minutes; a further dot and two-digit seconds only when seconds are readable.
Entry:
8.27
